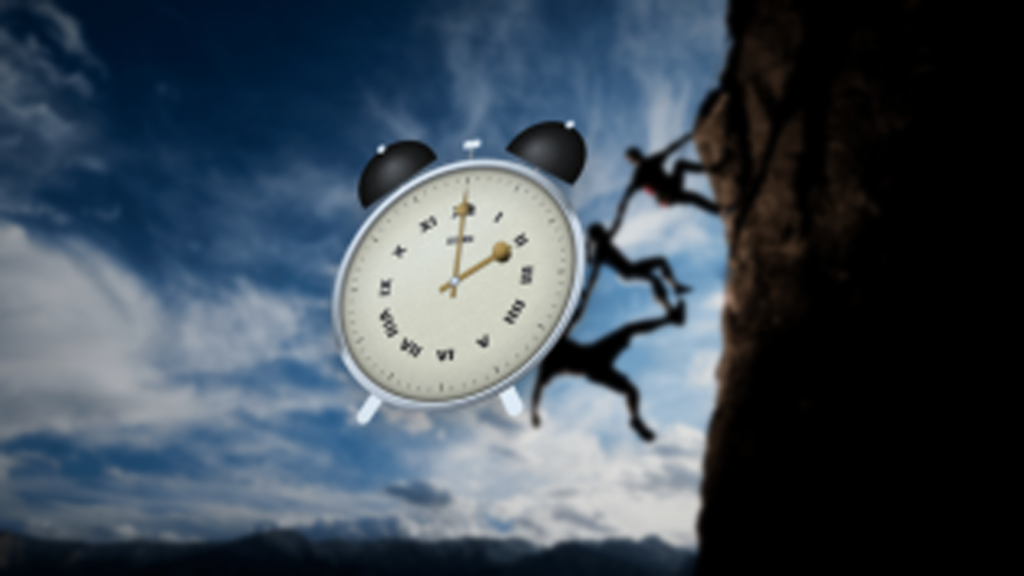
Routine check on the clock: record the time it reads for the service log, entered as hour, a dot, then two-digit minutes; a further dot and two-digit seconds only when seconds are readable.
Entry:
2.00
